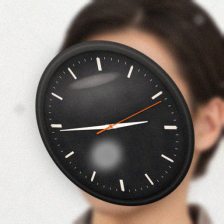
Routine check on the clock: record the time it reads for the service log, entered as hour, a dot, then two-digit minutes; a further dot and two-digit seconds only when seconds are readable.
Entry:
2.44.11
